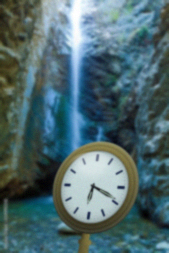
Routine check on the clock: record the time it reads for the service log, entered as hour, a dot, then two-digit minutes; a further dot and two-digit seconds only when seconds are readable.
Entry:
6.19
